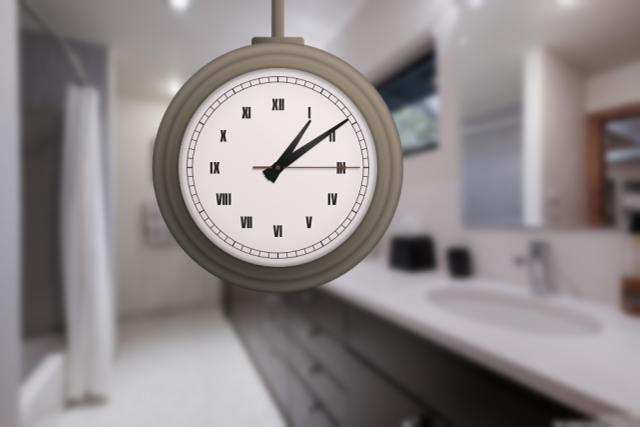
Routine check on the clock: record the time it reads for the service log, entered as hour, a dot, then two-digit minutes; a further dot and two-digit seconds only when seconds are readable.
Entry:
1.09.15
